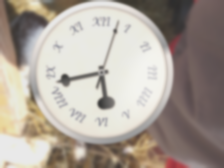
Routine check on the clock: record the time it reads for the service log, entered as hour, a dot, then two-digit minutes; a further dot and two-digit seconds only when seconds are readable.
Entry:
5.43.03
